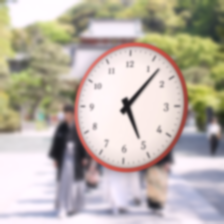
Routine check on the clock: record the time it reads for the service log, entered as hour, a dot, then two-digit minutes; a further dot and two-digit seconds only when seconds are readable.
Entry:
5.07
